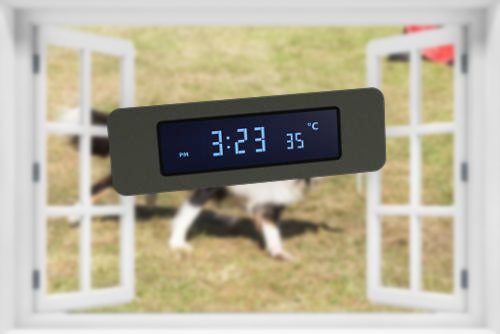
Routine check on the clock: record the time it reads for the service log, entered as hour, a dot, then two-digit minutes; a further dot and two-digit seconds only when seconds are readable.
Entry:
3.23
